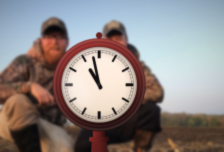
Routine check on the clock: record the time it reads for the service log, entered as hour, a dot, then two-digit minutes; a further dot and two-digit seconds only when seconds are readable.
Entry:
10.58
